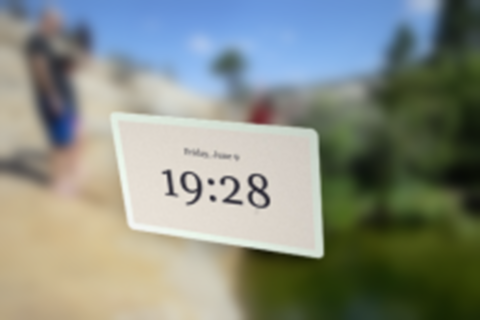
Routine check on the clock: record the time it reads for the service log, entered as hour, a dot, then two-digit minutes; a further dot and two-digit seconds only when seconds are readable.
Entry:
19.28
